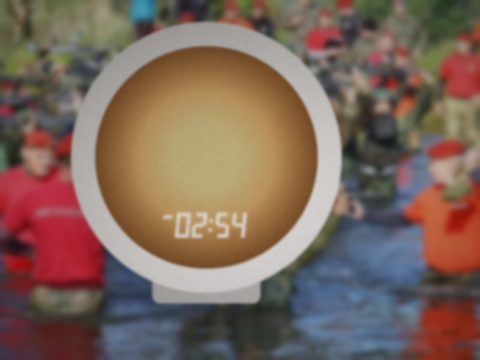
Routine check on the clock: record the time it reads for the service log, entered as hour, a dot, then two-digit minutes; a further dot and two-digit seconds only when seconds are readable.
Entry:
2.54
